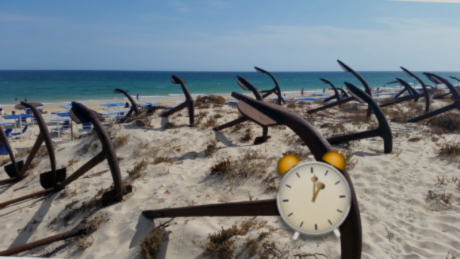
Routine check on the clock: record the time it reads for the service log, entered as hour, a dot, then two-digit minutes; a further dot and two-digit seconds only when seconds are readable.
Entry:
1.01
